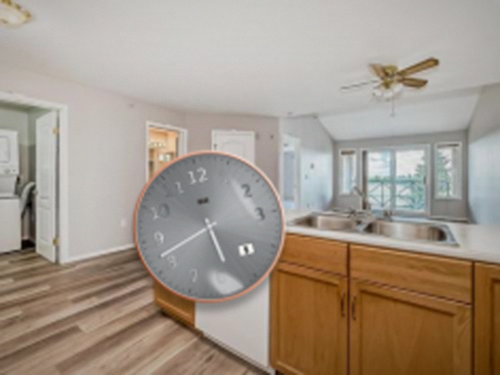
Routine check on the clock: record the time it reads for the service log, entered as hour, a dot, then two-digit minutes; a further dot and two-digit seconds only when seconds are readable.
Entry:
5.42
